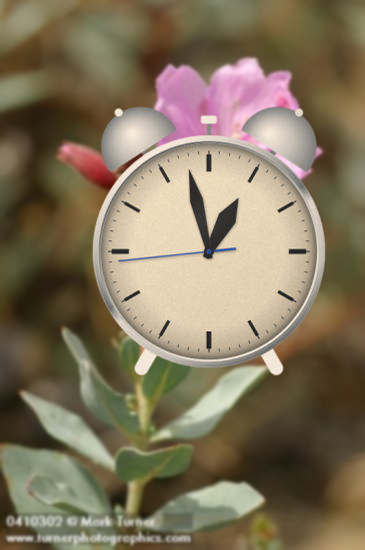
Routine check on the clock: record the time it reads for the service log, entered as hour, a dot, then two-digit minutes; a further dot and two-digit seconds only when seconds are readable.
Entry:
12.57.44
